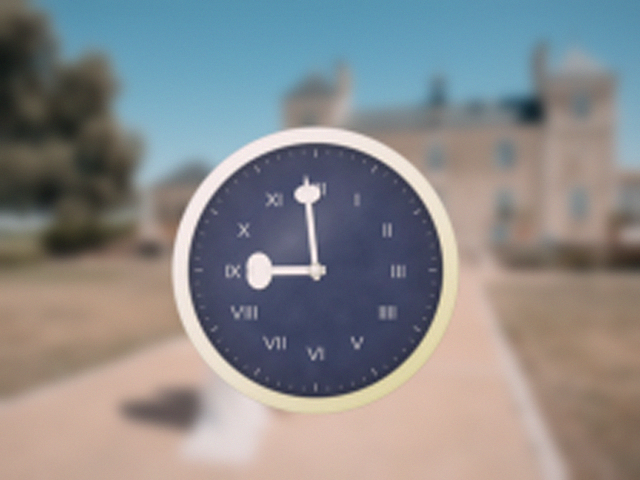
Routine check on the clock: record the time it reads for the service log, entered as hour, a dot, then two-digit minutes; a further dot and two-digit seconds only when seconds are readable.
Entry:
8.59
